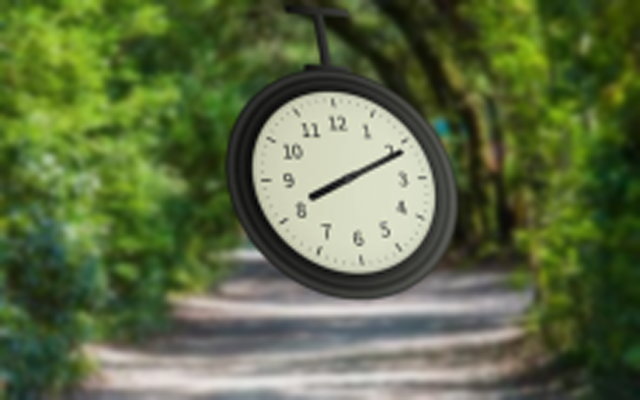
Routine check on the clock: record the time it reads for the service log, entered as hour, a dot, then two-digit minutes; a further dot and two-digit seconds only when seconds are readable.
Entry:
8.11
